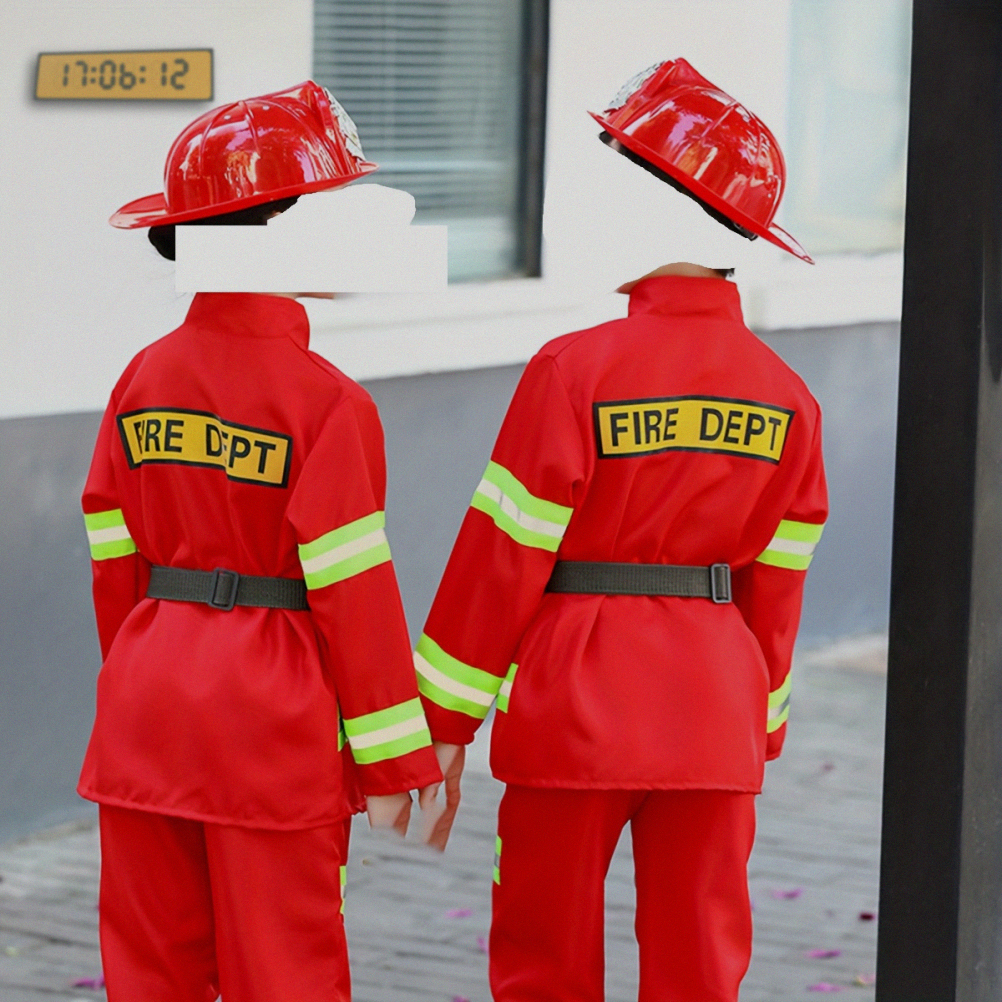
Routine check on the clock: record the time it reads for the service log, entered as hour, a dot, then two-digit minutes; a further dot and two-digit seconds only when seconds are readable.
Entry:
17.06.12
